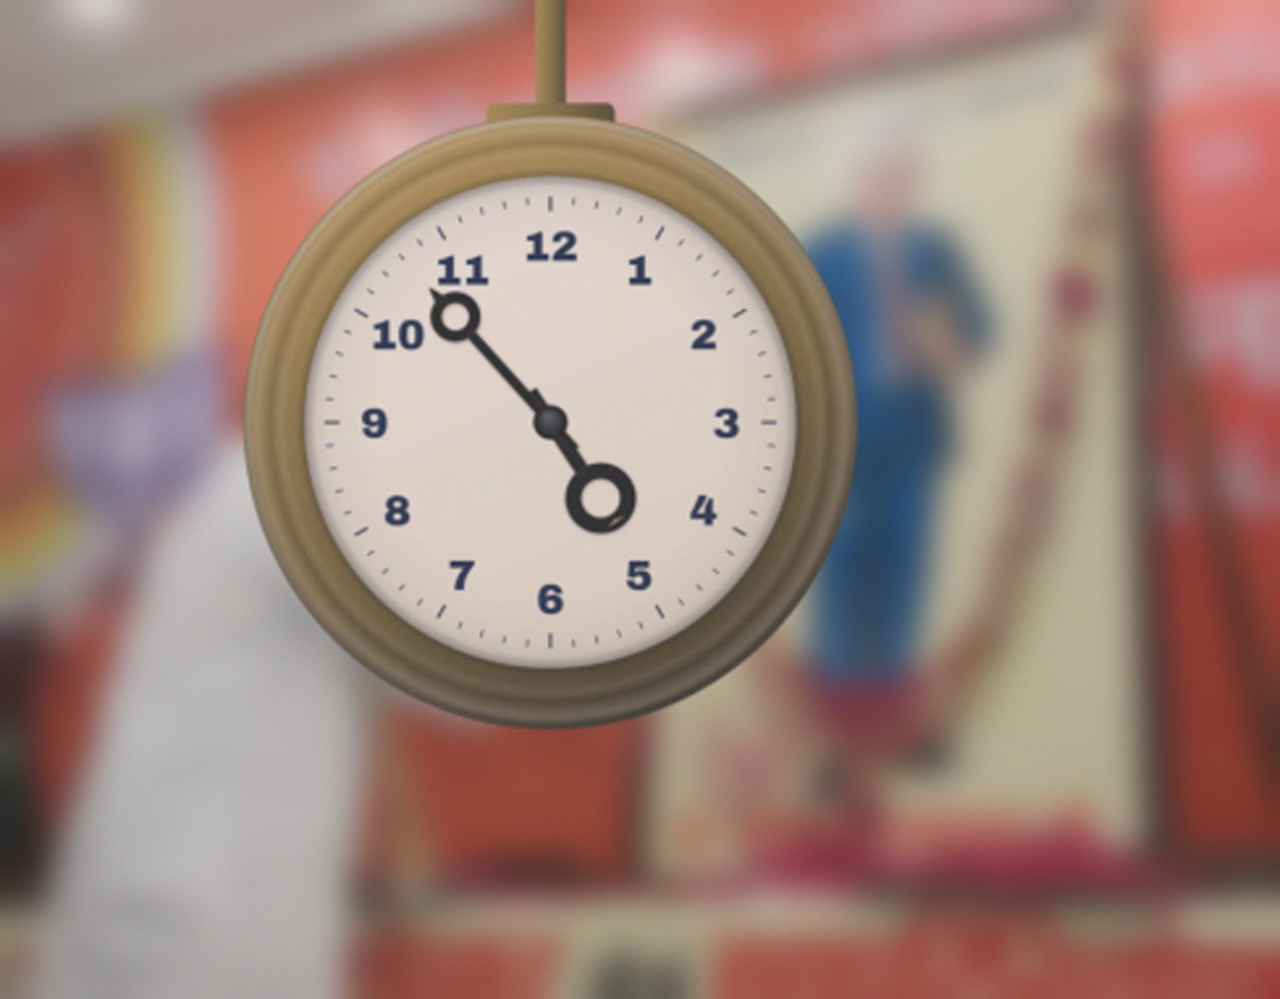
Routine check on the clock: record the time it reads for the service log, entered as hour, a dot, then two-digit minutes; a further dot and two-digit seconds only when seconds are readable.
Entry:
4.53
